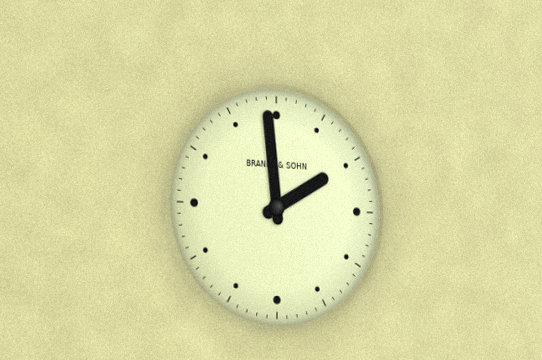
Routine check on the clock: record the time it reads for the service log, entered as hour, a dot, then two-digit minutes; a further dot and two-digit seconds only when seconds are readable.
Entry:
1.59
